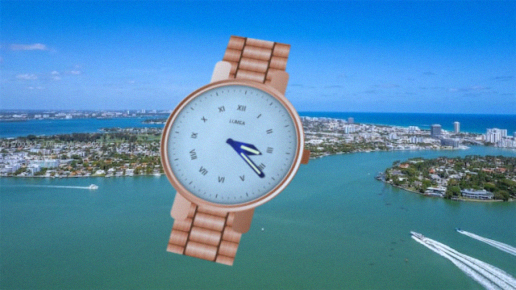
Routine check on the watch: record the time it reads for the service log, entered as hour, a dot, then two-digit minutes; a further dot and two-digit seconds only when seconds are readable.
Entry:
3.21
